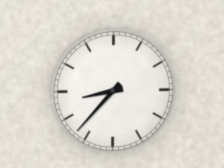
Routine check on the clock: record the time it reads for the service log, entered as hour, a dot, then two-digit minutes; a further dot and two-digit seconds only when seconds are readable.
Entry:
8.37
